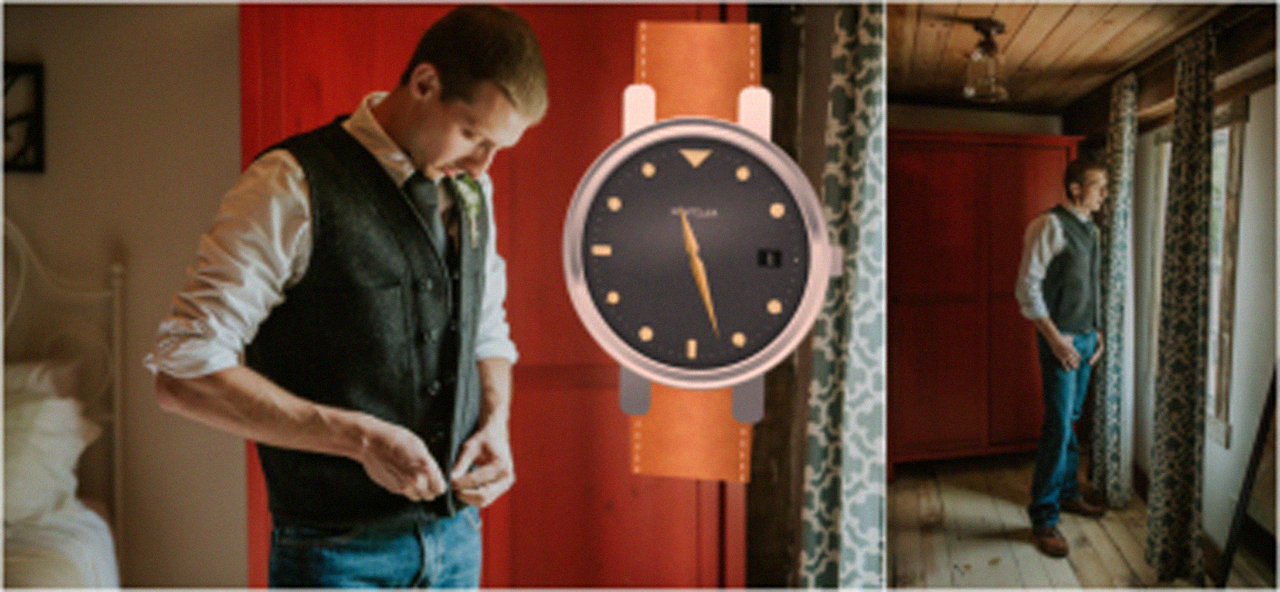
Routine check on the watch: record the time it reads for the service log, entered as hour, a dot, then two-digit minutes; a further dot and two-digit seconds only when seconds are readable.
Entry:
11.27
